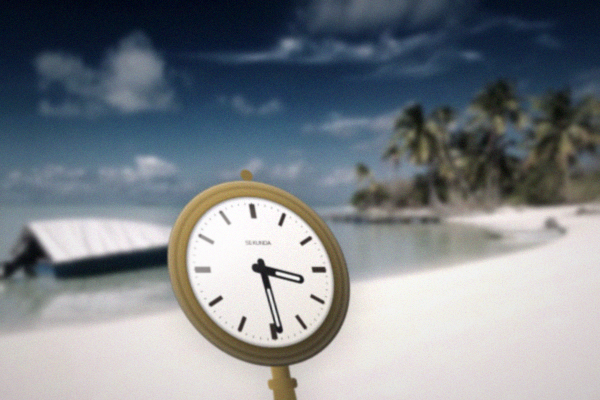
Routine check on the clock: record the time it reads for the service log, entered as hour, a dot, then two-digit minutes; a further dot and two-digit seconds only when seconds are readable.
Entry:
3.29
